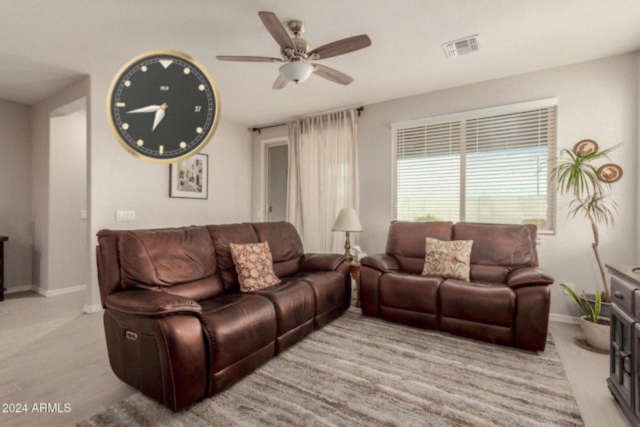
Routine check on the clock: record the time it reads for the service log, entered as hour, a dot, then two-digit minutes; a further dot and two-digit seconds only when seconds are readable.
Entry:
6.43
